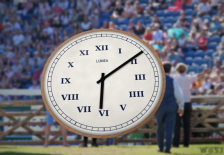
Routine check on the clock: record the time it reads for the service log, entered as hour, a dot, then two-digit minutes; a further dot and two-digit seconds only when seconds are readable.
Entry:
6.09
